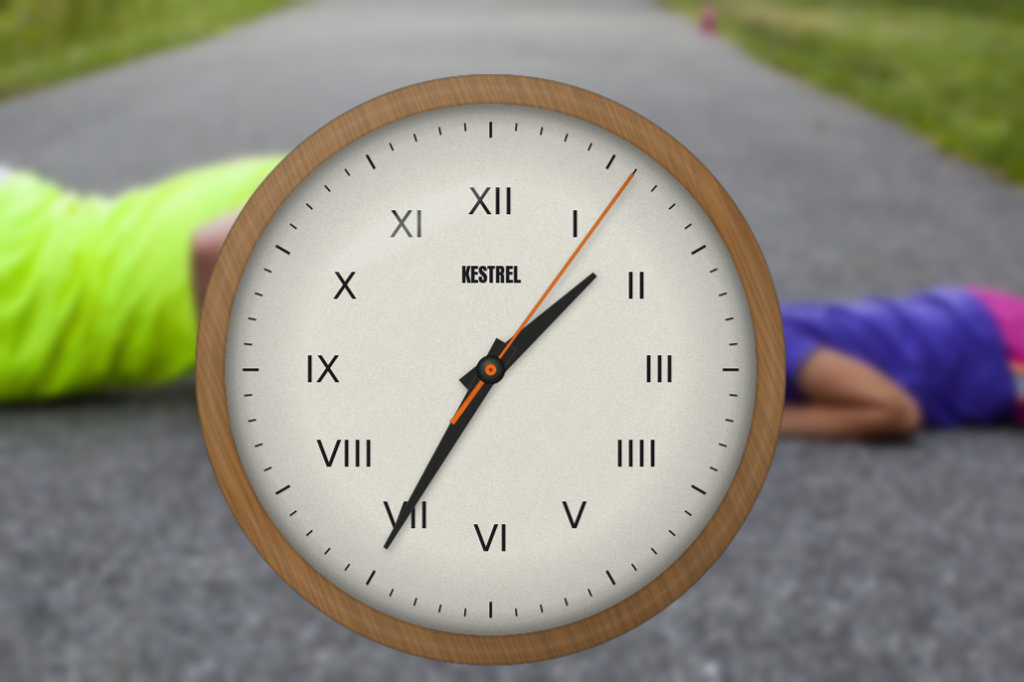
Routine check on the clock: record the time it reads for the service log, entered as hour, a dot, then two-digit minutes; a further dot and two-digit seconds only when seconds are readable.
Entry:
1.35.06
